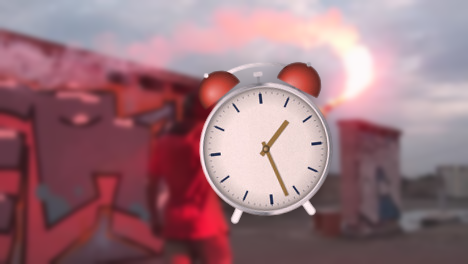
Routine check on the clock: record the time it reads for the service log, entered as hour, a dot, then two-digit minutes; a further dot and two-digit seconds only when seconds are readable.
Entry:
1.27
